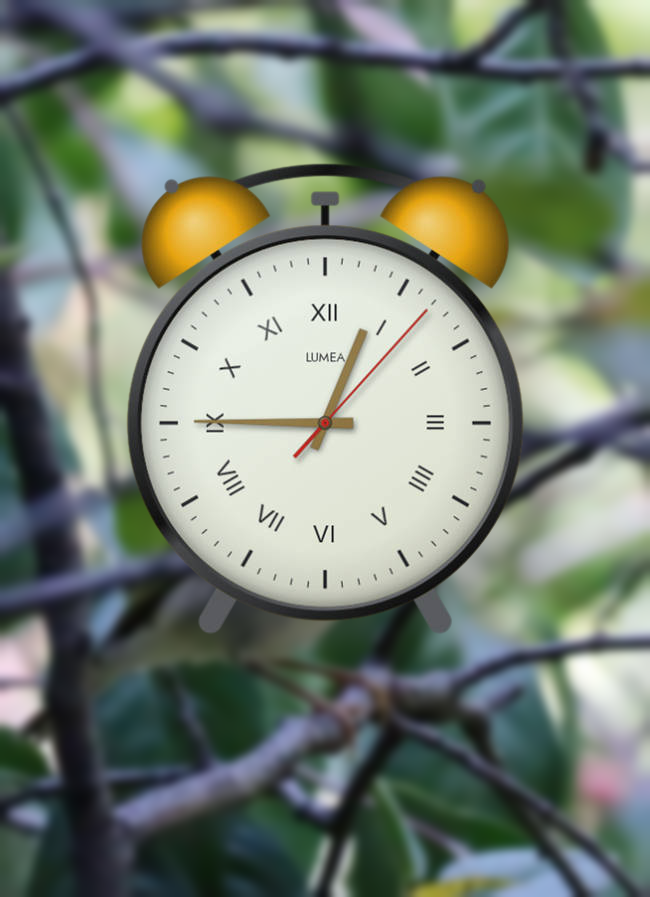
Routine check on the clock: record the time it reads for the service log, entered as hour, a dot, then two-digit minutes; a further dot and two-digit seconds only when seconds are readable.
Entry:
12.45.07
